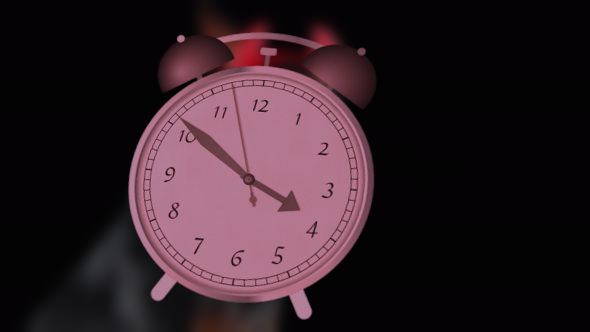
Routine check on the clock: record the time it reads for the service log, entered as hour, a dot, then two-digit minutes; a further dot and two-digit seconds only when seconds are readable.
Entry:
3.50.57
